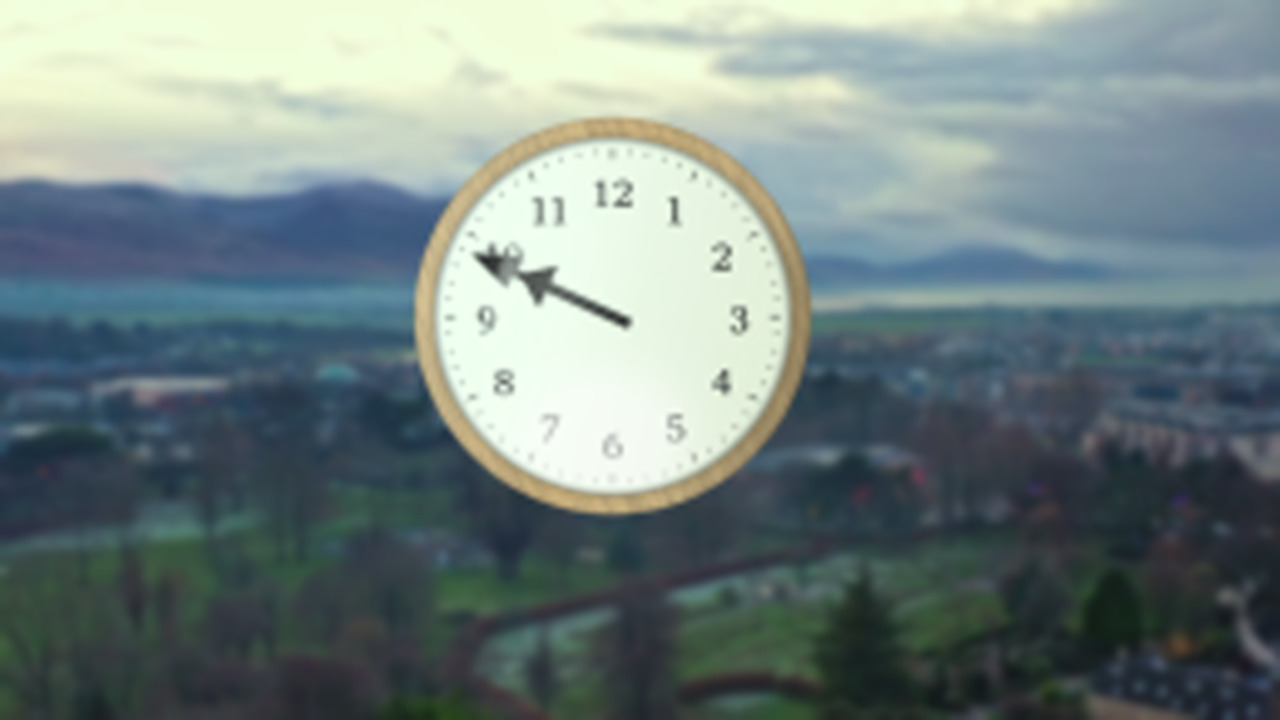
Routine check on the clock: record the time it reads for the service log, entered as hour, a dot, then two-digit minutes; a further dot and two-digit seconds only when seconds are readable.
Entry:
9.49
